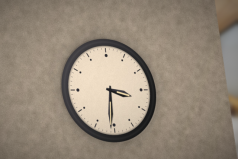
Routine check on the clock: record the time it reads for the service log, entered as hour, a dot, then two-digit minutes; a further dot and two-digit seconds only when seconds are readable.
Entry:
3.31
